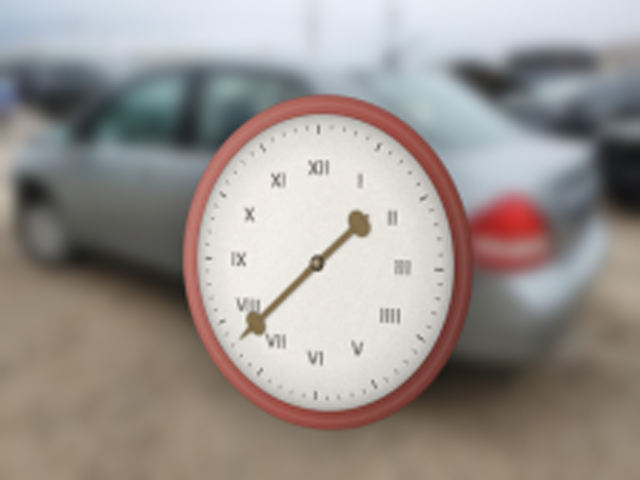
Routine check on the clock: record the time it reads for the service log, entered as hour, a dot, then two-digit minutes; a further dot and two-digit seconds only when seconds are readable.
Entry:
1.38
